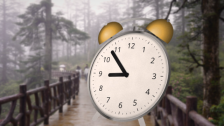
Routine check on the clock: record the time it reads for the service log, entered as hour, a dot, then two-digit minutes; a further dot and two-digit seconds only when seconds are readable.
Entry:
8.53
